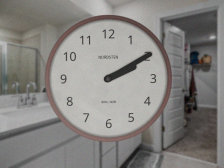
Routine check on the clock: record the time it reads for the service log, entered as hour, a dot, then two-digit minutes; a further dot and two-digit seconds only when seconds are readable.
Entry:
2.10
